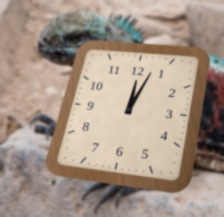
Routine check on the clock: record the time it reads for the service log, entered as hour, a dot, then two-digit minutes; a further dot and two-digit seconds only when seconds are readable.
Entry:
12.03
